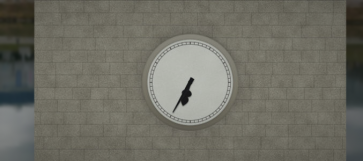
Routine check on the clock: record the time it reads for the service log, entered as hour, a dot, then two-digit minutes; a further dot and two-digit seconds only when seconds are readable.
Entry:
6.35
